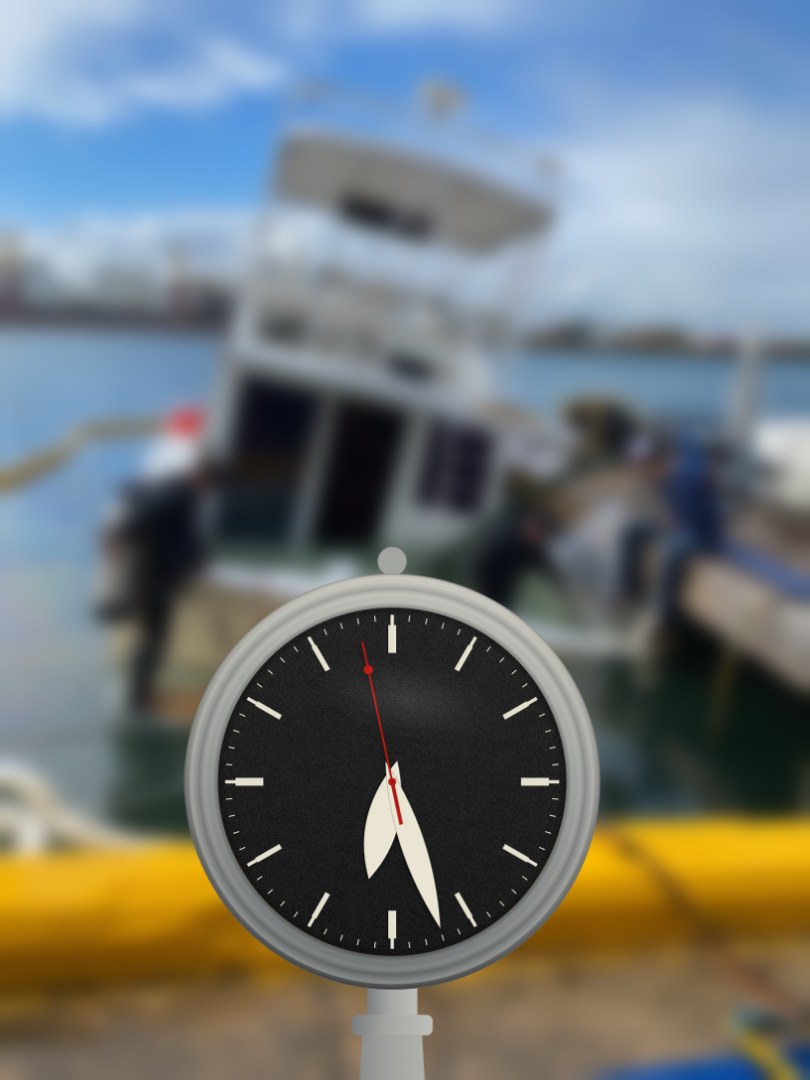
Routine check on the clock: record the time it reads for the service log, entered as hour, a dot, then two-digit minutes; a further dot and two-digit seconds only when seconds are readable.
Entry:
6.26.58
